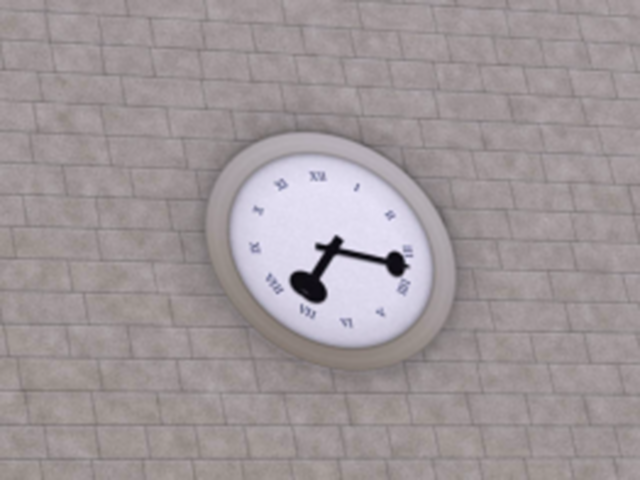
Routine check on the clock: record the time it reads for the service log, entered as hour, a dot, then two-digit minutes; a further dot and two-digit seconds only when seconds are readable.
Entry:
7.17
